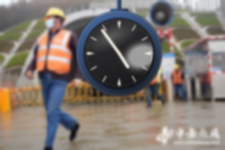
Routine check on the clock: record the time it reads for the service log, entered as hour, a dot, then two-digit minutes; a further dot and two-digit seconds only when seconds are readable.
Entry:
4.54
